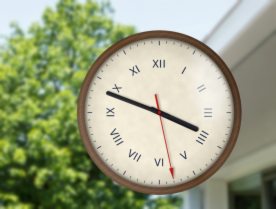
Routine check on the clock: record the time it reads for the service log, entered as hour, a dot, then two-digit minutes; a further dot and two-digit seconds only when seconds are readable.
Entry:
3.48.28
